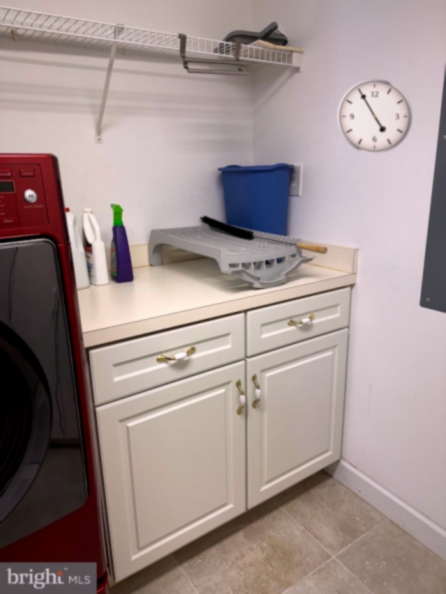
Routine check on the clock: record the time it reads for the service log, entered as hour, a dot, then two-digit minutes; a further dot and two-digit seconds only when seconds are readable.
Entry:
4.55
